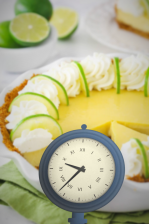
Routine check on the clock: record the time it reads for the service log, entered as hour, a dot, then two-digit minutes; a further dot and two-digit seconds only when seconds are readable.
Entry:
9.37
